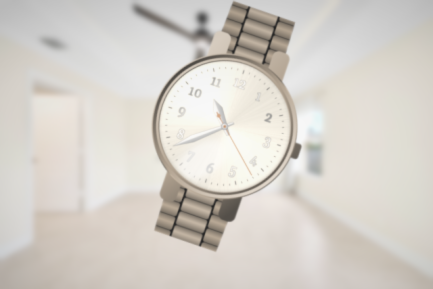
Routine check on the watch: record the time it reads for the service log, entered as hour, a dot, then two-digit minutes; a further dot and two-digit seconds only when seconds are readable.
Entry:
10.38.22
